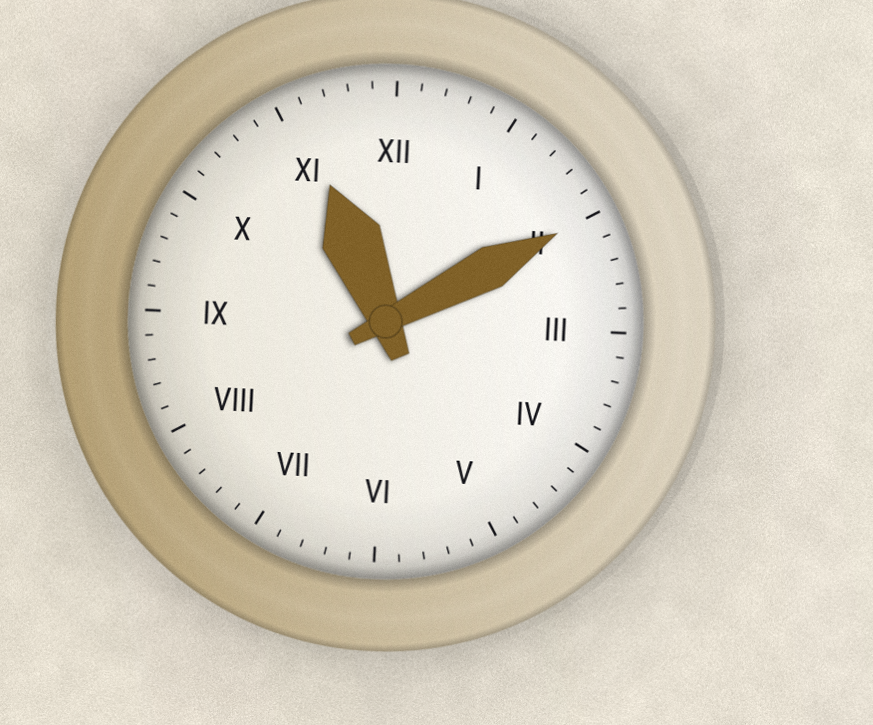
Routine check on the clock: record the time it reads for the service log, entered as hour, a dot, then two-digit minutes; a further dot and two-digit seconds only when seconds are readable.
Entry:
11.10
